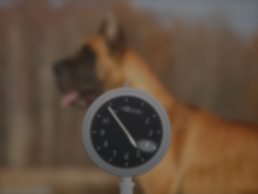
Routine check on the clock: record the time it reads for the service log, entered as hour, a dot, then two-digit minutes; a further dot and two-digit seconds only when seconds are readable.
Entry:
4.54
